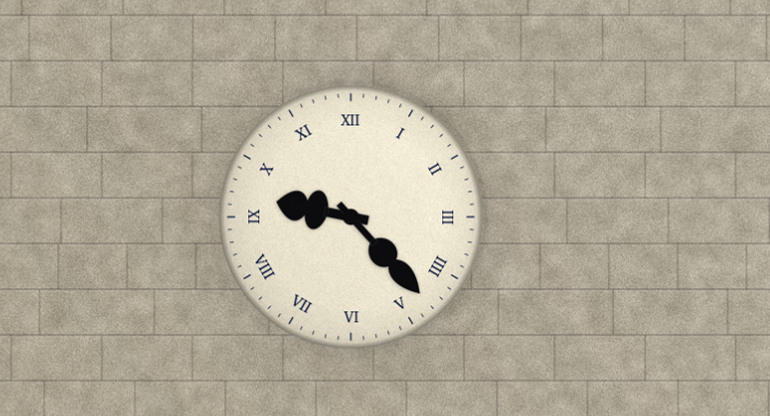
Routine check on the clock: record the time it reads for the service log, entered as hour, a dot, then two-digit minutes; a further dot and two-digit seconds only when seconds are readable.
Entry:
9.23
